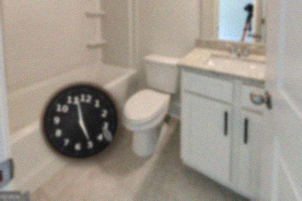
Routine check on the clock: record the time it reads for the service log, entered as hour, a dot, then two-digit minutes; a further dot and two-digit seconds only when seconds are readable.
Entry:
4.57
